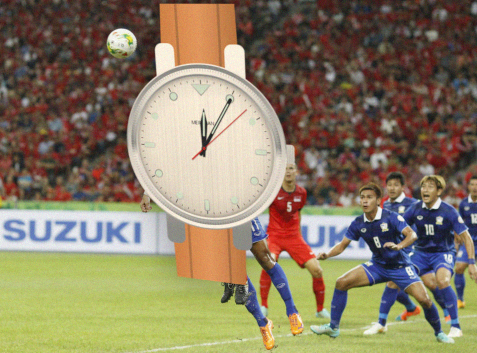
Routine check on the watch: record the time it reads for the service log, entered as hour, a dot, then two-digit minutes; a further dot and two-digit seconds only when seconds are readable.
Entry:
12.05.08
